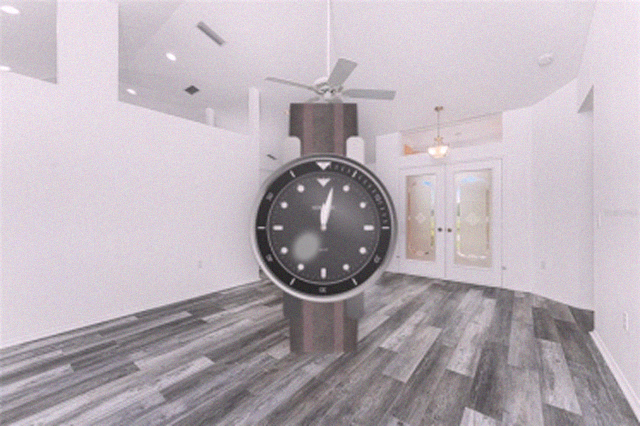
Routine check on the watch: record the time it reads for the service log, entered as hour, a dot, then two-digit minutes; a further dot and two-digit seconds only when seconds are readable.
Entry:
12.02
